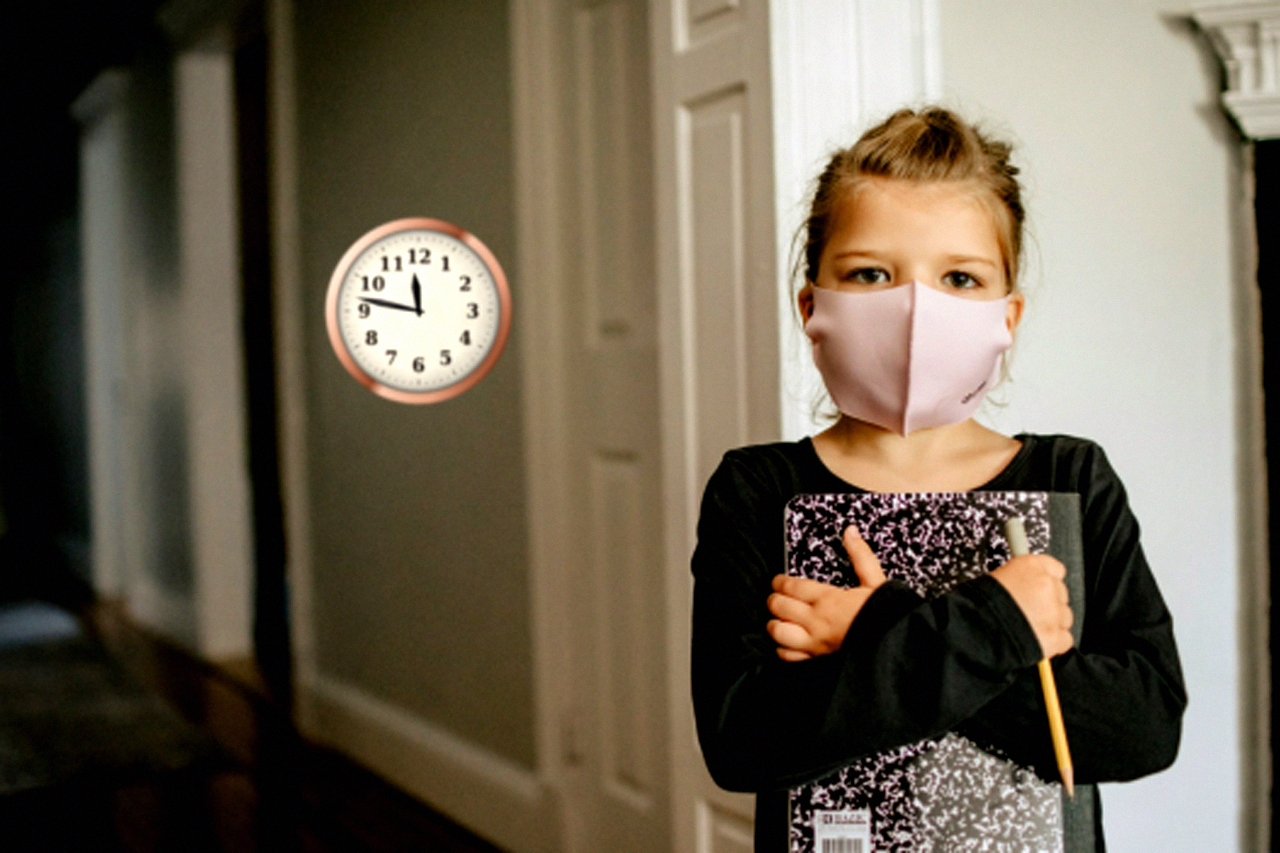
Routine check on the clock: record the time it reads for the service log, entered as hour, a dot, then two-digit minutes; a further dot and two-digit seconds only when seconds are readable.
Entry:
11.47
